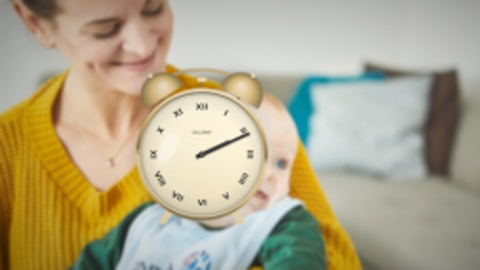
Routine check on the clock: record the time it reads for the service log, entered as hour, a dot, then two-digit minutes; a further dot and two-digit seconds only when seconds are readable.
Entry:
2.11
